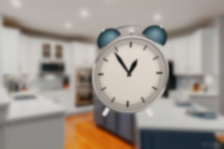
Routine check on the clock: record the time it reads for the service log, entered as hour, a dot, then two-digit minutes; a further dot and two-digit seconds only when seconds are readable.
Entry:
12.54
